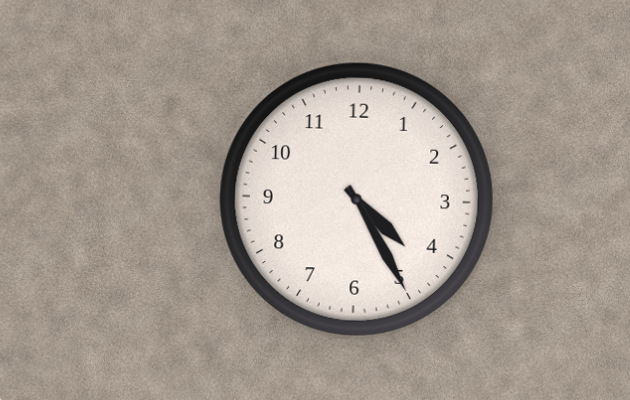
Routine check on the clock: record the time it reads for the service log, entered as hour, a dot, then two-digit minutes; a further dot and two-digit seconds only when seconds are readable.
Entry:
4.25
